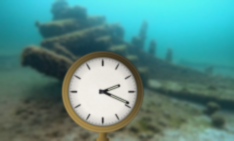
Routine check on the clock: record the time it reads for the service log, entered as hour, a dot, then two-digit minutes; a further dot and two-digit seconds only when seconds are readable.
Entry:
2.19
